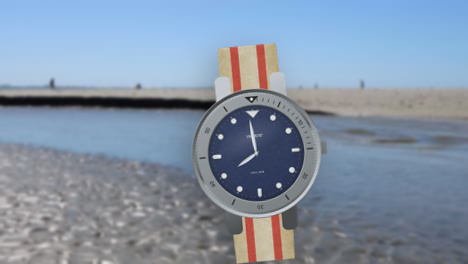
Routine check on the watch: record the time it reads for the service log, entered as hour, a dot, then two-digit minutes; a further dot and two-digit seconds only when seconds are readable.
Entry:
7.59
